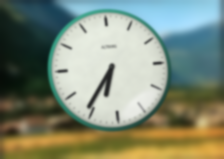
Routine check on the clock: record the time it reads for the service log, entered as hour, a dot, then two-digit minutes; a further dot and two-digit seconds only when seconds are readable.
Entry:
6.36
